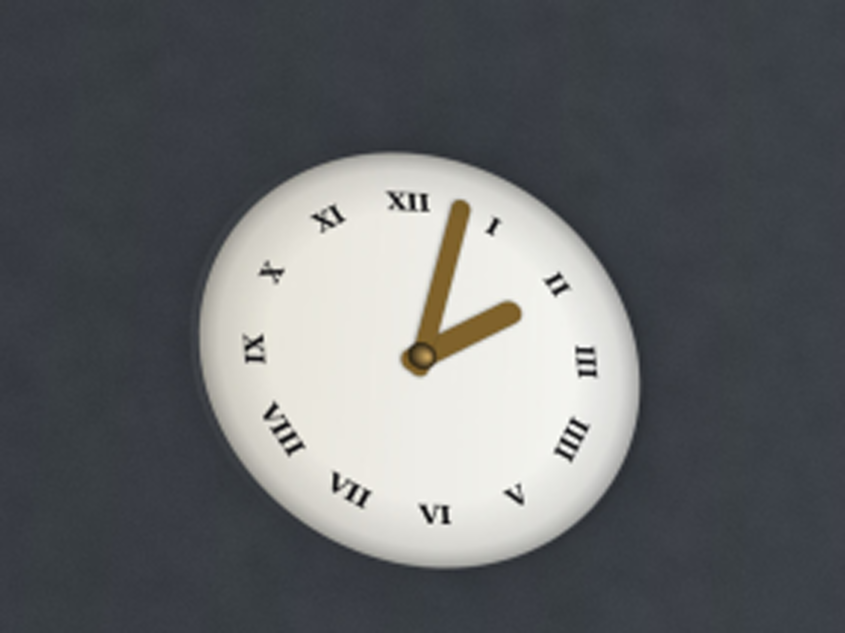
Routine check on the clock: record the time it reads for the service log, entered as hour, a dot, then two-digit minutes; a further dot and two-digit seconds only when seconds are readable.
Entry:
2.03
